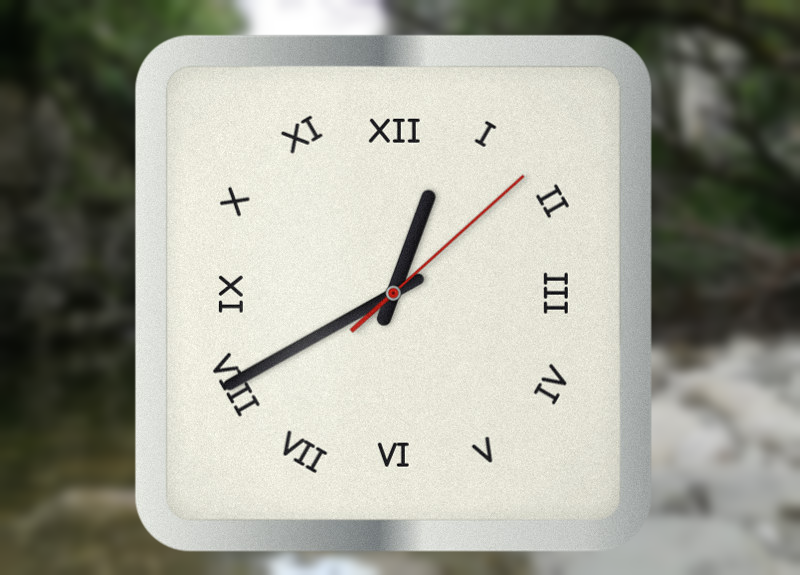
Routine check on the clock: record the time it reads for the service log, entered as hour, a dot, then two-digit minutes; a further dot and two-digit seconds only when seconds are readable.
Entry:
12.40.08
